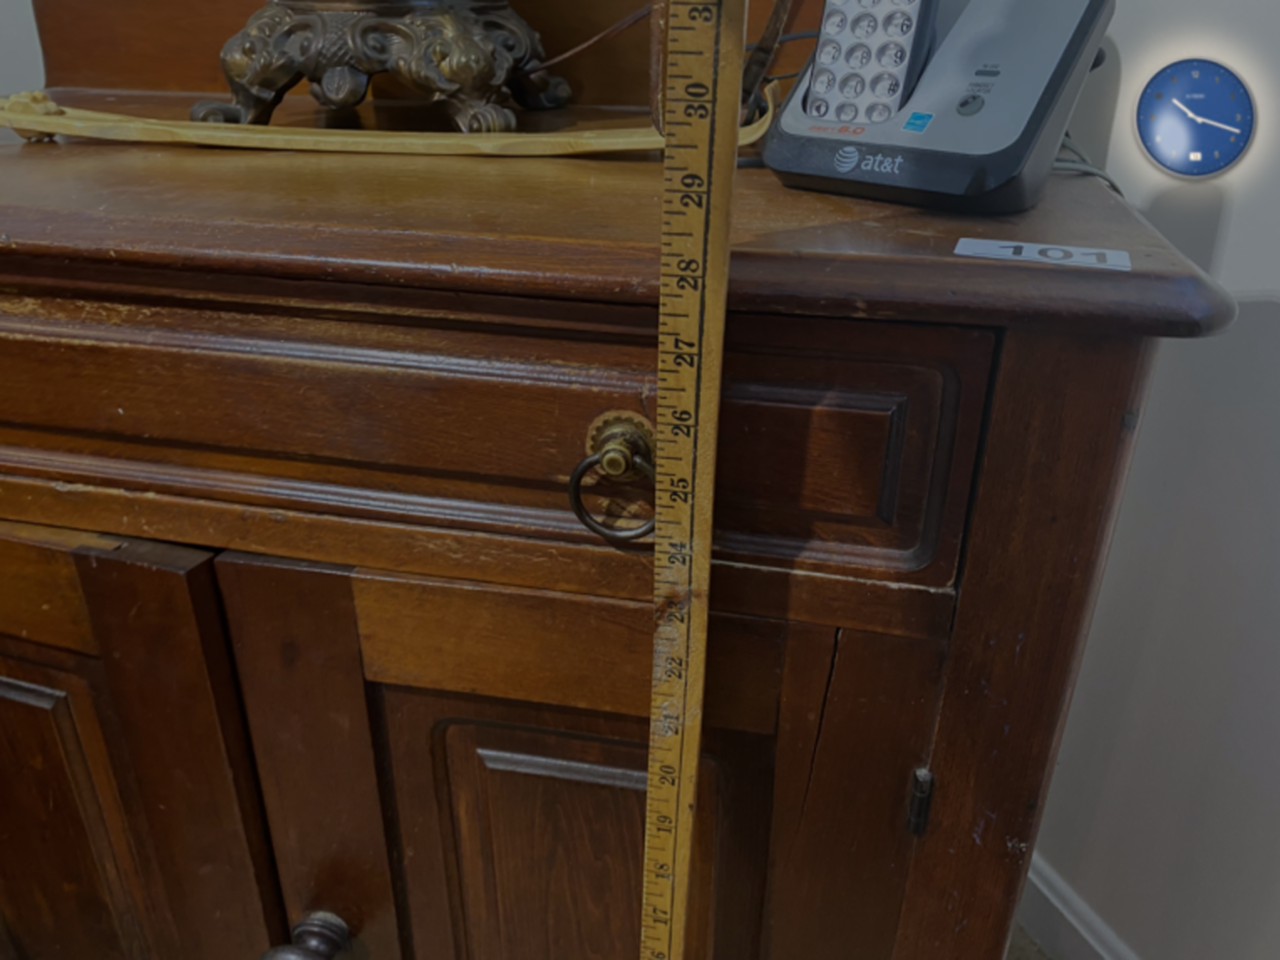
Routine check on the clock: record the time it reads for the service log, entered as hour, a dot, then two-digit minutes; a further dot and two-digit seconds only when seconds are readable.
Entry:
10.18
